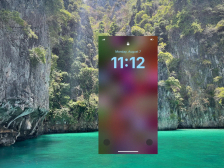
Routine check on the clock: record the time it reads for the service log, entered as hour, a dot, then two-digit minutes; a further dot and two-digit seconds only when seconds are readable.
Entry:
11.12
